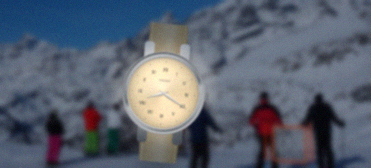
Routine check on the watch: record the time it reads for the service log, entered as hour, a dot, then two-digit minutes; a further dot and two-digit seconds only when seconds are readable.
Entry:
8.20
